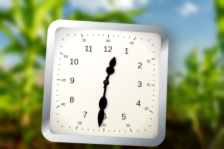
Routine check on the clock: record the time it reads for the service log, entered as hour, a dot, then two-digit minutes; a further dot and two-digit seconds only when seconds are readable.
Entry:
12.31
